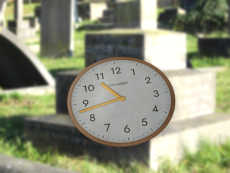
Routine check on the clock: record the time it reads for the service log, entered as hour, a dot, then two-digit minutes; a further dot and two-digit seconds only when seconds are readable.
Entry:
10.43
